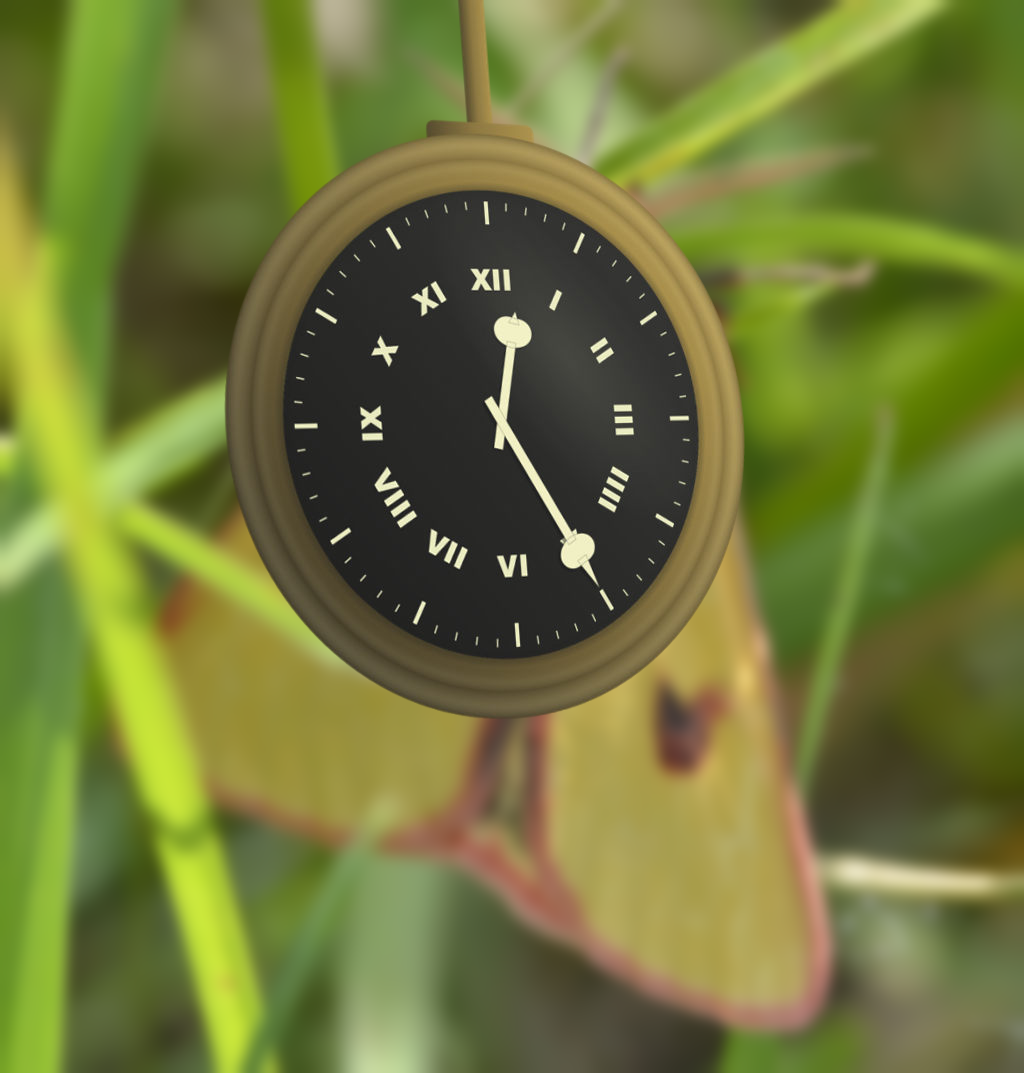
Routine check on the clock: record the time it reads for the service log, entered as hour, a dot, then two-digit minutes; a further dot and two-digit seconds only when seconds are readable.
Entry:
12.25
